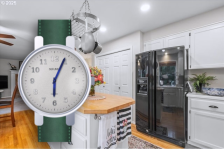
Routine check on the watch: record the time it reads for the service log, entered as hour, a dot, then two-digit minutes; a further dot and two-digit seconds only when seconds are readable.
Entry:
6.04
